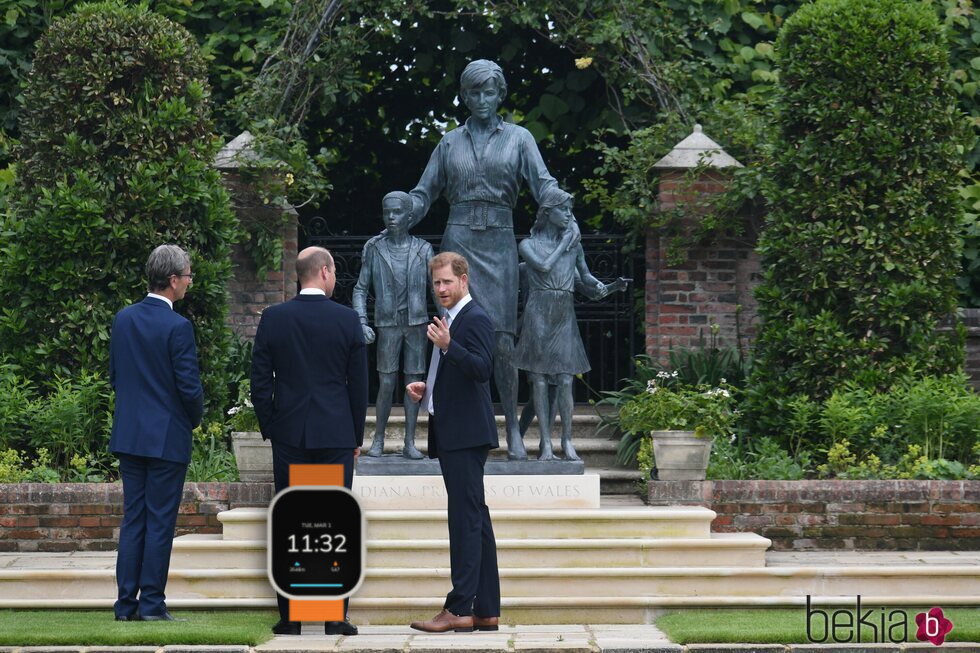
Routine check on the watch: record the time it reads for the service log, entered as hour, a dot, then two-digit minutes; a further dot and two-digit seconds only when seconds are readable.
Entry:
11.32
